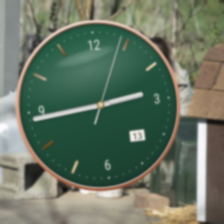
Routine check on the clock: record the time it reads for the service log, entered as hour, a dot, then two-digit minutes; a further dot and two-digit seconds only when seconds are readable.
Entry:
2.44.04
